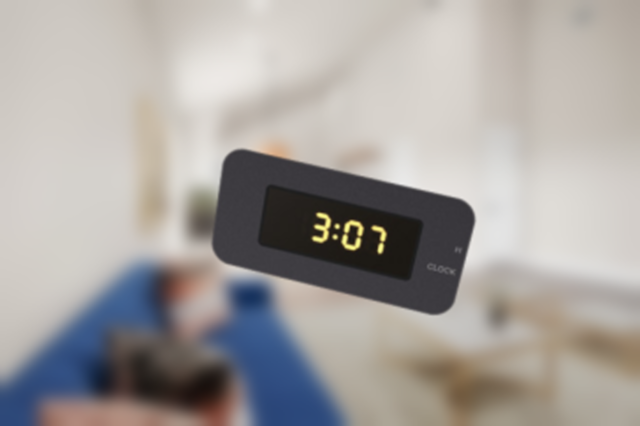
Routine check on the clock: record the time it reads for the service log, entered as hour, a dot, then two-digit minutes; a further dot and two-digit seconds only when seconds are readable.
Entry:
3.07
